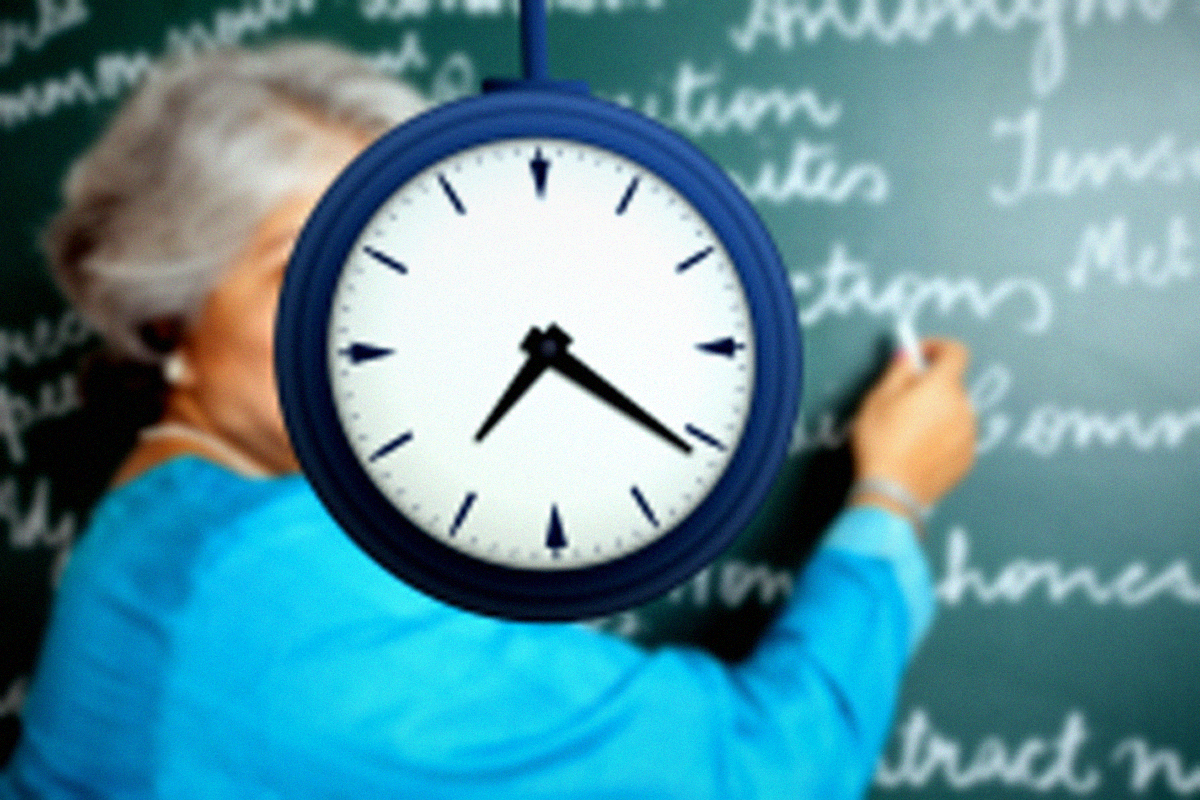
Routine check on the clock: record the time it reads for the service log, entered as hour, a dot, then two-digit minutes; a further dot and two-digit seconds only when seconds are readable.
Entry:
7.21
